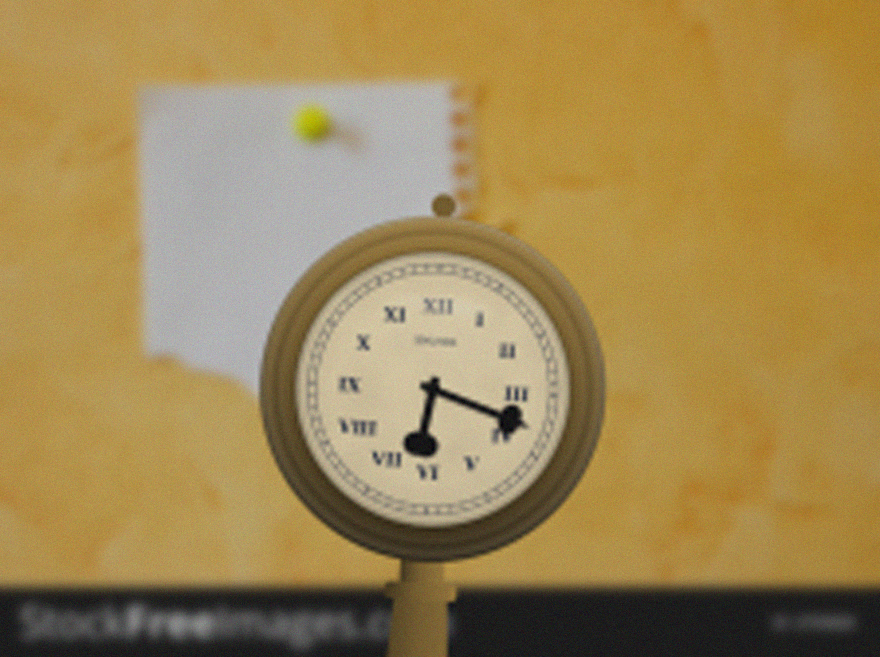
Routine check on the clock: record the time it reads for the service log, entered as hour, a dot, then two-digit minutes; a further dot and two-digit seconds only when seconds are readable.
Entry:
6.18
